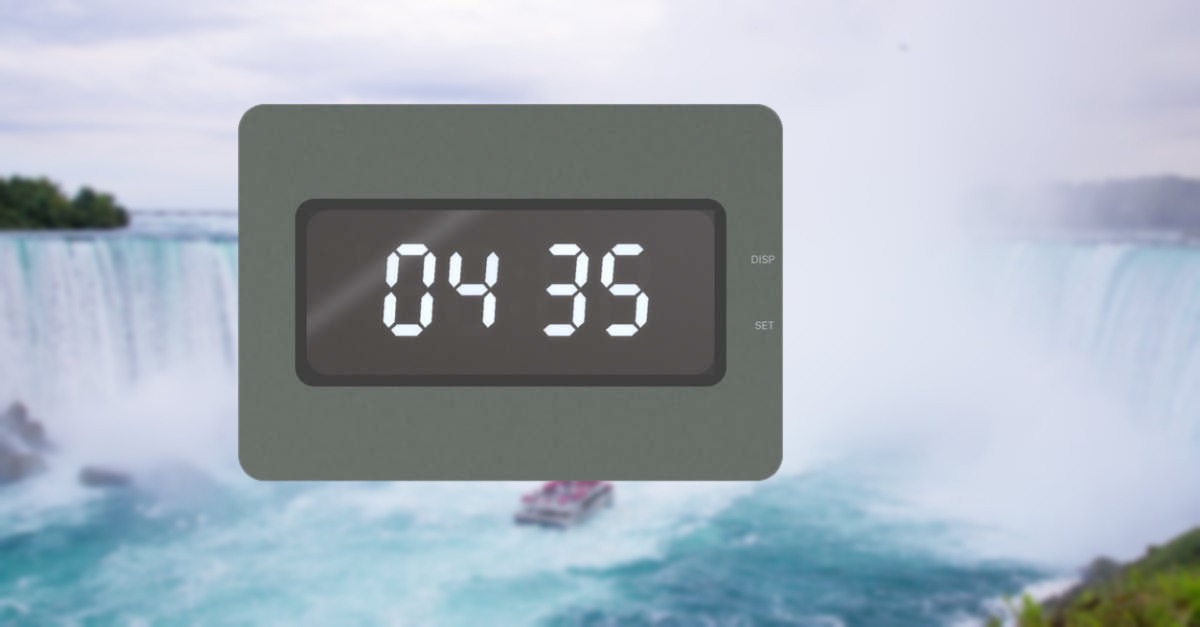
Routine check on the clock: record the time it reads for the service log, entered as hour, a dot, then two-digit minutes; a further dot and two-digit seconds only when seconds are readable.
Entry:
4.35
